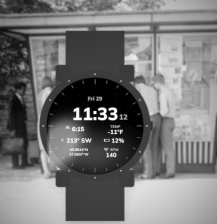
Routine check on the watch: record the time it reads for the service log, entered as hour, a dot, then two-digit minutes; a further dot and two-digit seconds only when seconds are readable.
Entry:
11.33.12
